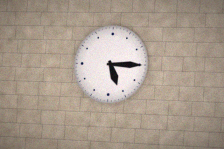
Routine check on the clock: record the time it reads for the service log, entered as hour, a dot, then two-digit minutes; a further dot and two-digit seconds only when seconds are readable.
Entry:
5.15
